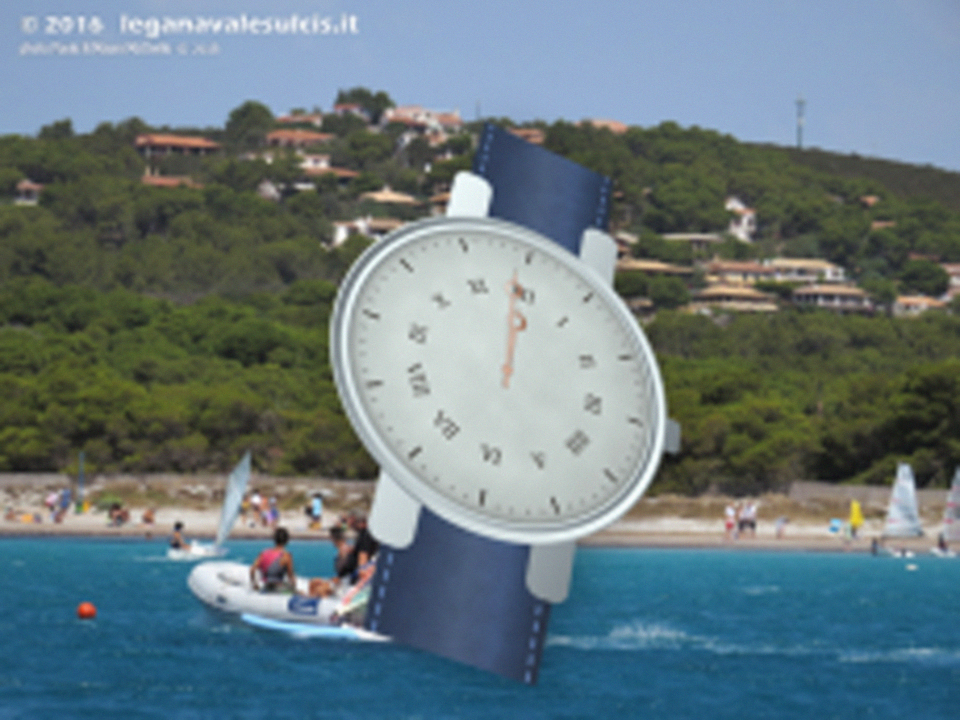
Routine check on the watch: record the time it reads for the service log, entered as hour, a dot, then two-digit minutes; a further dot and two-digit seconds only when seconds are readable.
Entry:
11.59
